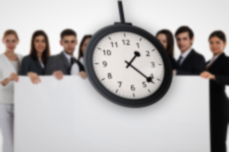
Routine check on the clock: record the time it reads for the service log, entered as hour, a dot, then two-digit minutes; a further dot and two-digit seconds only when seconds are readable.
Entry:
1.22
